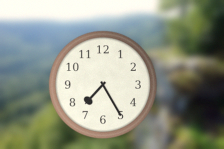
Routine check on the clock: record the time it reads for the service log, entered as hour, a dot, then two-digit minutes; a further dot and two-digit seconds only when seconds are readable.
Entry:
7.25
